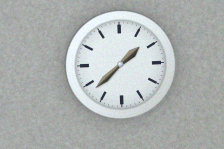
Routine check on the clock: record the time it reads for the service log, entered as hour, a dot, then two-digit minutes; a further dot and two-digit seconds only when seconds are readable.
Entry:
1.38
